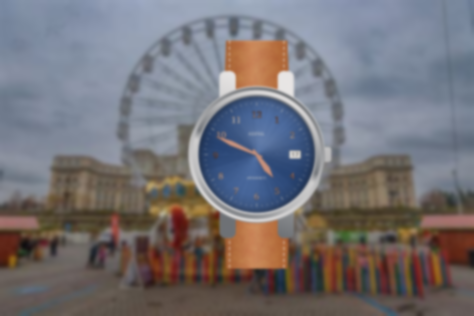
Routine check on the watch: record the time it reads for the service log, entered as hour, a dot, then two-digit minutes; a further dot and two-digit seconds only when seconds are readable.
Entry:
4.49
